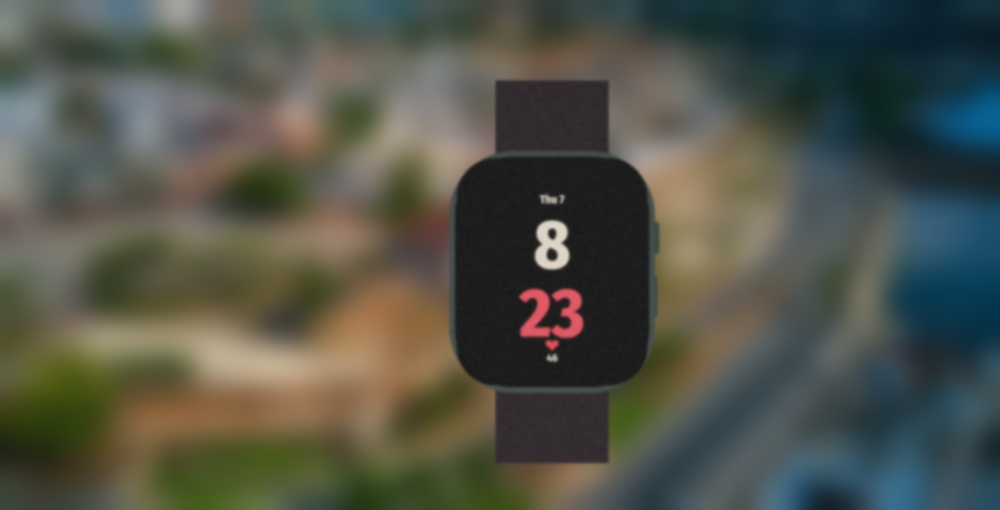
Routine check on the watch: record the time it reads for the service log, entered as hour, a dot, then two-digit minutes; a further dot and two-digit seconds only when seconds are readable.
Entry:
8.23
